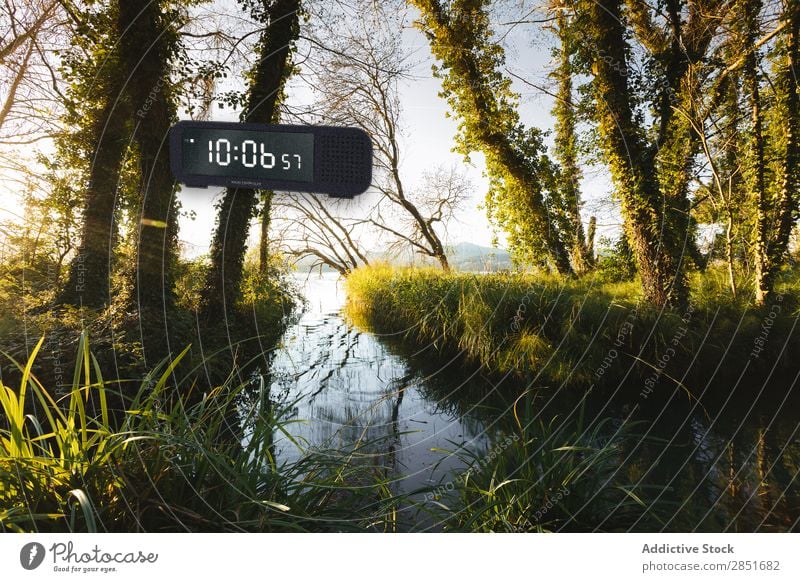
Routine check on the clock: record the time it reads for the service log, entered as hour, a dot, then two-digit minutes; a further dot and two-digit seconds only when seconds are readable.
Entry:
10.06.57
